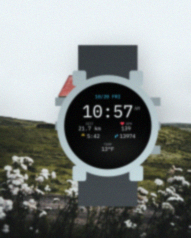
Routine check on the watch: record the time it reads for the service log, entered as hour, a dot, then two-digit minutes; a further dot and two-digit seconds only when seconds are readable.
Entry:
10.57
